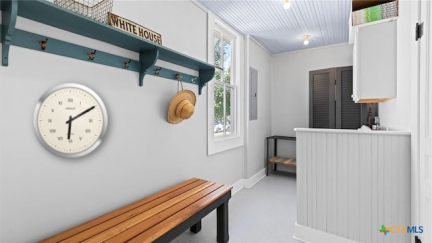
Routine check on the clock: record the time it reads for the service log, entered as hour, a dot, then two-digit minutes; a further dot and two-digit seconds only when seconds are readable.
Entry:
6.10
